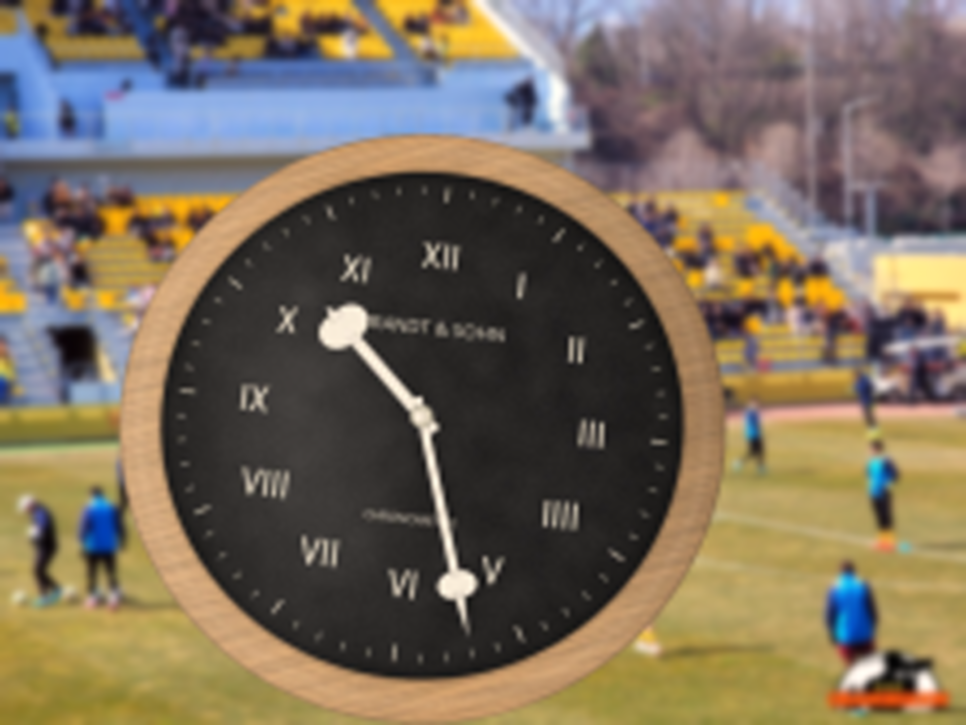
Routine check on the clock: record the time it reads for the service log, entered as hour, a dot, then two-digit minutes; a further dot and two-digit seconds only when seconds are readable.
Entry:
10.27
